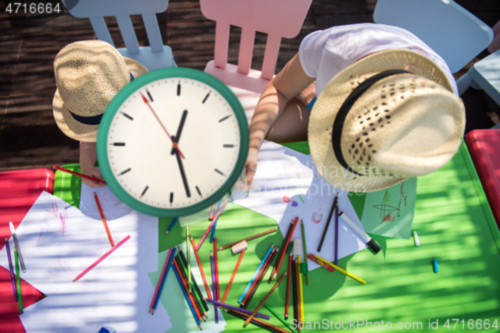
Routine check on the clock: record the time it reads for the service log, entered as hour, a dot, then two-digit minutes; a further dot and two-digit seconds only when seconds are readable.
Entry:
12.26.54
